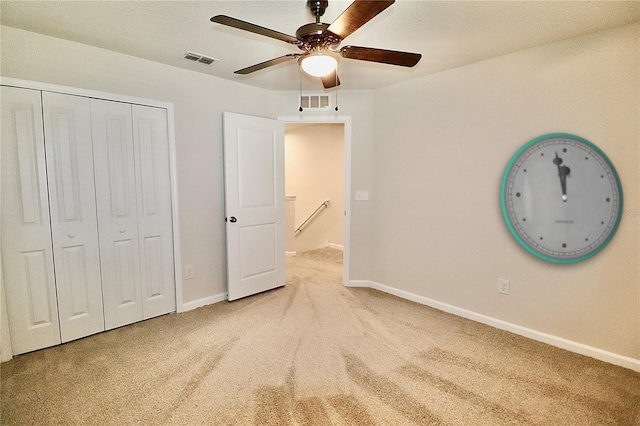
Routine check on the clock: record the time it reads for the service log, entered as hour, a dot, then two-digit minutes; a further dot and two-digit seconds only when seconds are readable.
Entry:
11.58
